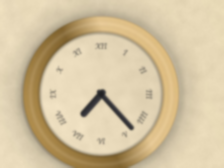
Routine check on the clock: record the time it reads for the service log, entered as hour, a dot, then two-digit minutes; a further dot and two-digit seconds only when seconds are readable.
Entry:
7.23
